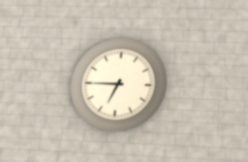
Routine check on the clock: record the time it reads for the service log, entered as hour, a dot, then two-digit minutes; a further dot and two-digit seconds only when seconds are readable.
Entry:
6.45
